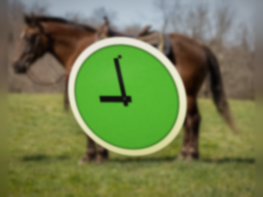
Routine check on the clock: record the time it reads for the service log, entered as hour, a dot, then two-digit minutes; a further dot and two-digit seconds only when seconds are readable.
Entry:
8.59
